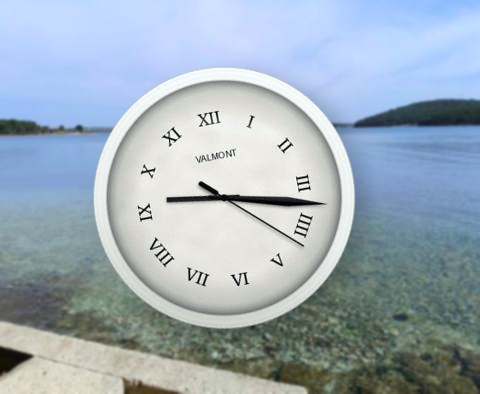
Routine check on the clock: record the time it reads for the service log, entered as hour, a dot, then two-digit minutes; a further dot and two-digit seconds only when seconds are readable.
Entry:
9.17.22
